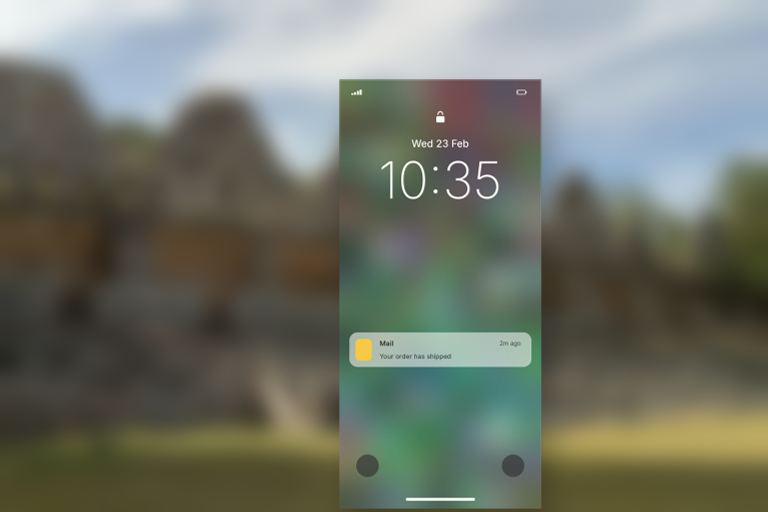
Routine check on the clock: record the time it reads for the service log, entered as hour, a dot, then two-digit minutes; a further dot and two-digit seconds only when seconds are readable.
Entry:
10.35
